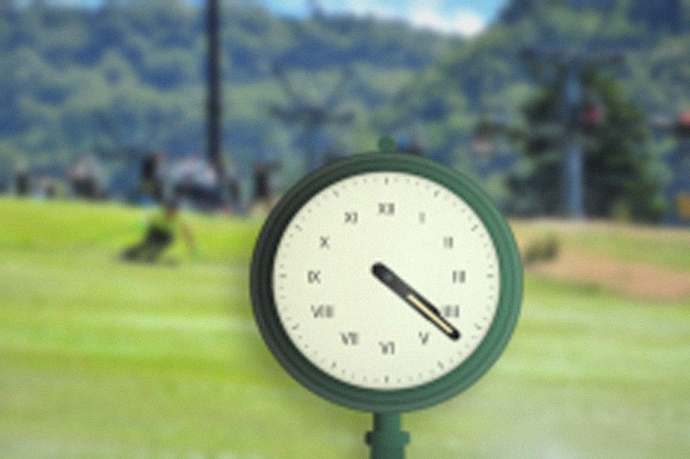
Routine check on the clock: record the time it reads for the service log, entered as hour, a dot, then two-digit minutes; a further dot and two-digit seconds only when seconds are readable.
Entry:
4.22
